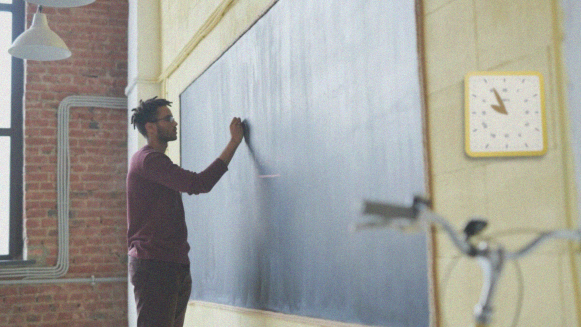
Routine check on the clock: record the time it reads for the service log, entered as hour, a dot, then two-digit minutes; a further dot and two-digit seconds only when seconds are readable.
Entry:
9.56
